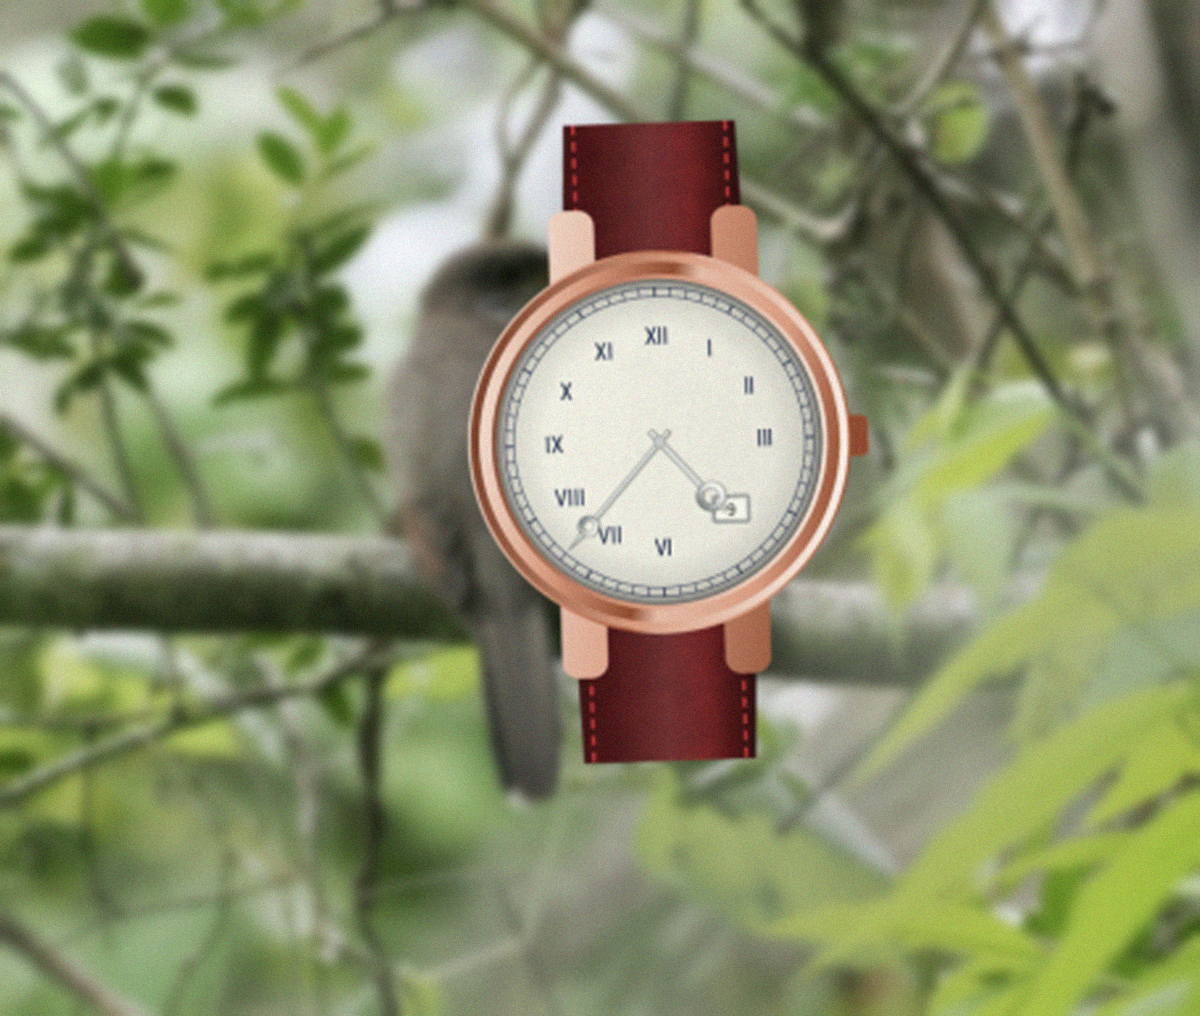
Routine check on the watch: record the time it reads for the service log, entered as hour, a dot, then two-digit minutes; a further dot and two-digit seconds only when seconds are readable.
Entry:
4.37
